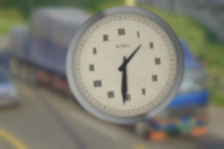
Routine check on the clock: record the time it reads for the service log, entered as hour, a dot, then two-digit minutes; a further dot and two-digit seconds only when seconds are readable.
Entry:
1.31
